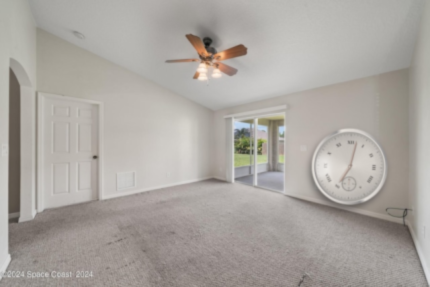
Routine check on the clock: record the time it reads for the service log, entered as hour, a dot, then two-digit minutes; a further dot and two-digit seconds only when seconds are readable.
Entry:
7.02
